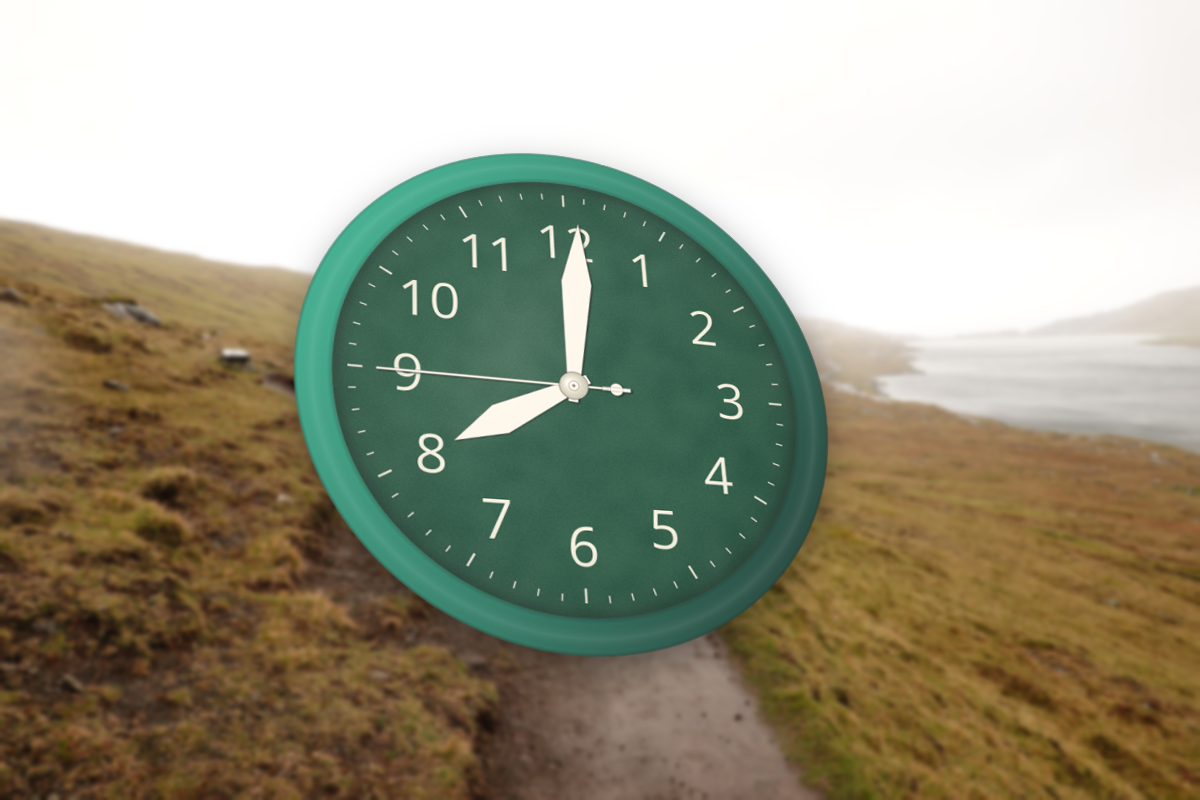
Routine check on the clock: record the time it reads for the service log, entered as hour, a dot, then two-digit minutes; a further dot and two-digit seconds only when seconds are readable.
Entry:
8.00.45
